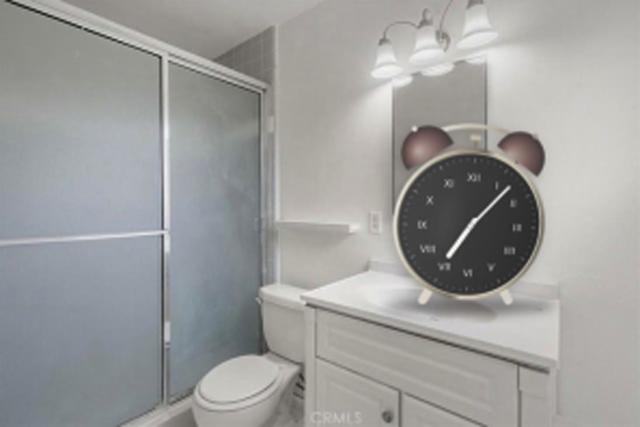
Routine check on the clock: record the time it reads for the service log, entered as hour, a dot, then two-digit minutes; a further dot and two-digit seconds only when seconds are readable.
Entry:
7.07
